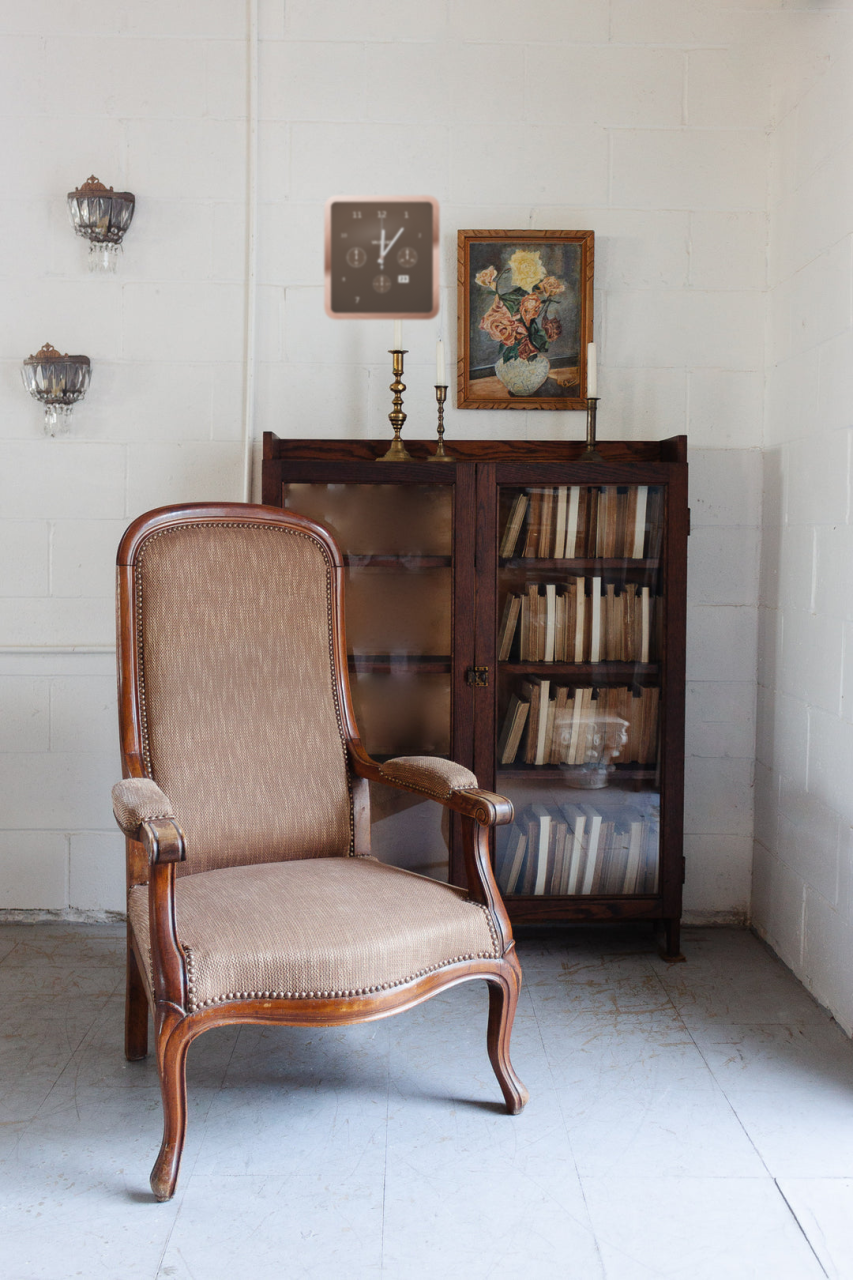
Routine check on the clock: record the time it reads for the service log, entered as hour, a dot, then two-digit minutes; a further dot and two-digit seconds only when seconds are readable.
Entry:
12.06
